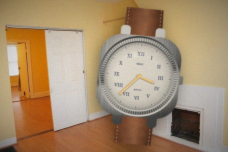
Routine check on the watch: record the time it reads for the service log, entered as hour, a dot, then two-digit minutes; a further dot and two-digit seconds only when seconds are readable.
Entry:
3.37
